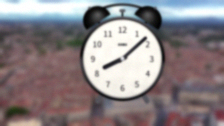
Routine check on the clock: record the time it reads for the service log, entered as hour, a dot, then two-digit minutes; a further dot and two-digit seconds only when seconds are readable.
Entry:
8.08
